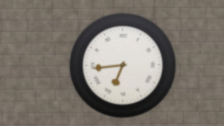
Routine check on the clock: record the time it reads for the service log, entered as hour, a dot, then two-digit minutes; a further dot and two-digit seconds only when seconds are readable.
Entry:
6.44
